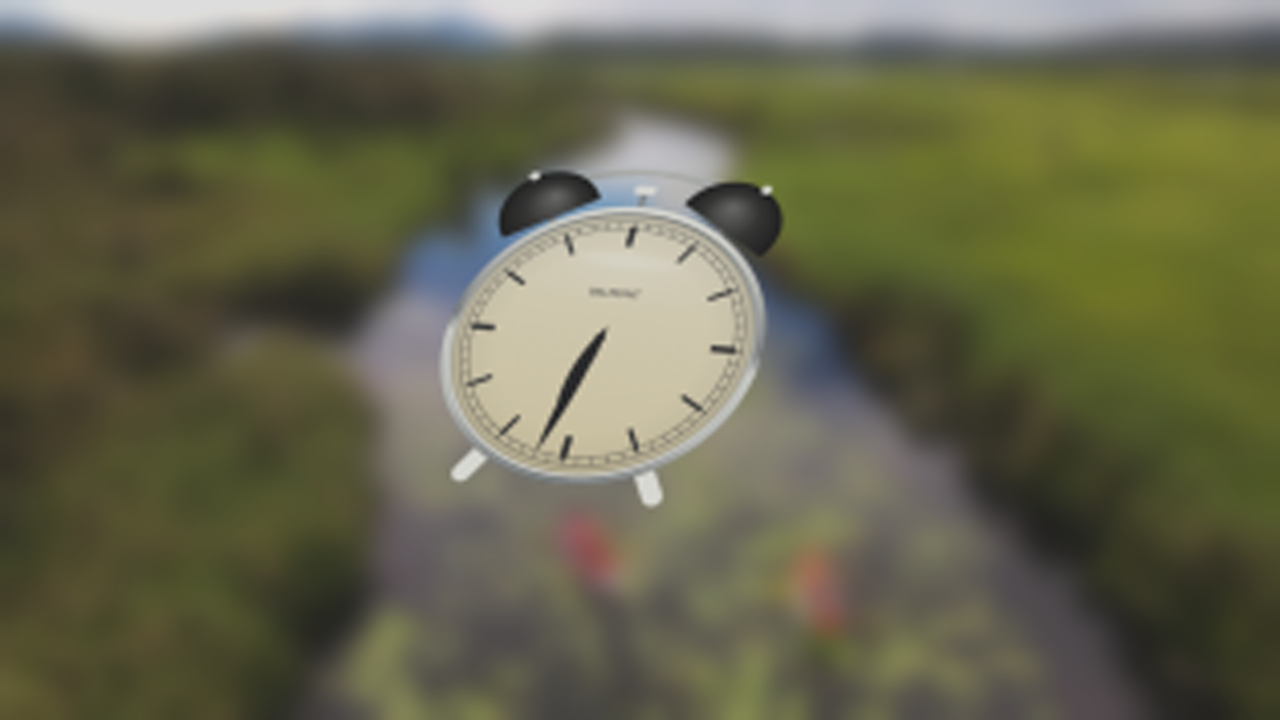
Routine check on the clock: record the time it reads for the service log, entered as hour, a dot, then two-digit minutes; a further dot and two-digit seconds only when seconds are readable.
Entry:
6.32
